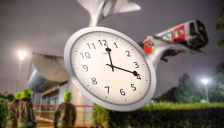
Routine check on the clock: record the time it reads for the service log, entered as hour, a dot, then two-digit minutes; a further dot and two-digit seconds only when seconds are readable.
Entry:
12.19
